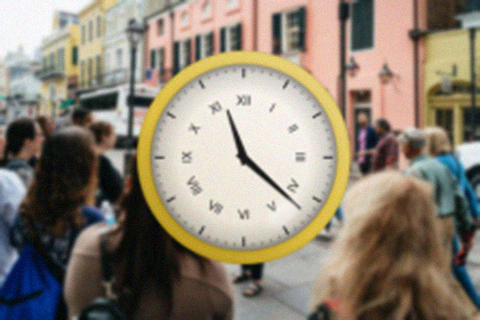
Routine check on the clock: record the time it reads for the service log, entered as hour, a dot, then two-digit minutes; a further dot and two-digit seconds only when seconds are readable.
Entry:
11.22
